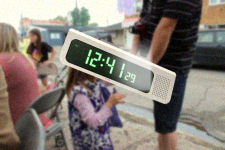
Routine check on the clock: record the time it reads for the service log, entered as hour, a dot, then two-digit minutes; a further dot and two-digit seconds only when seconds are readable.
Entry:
12.41.29
